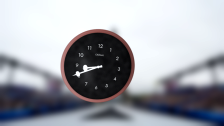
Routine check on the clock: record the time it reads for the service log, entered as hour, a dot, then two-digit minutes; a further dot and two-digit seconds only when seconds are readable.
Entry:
8.41
